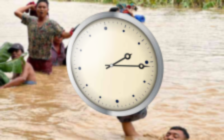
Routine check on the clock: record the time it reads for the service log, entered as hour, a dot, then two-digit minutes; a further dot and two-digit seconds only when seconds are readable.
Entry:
2.16
